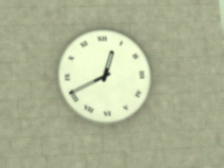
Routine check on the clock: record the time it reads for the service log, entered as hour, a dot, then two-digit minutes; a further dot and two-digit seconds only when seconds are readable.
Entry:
12.41
